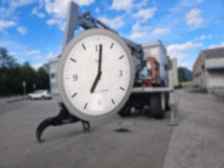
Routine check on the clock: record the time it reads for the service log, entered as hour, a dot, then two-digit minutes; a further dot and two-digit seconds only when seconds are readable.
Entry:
7.01
